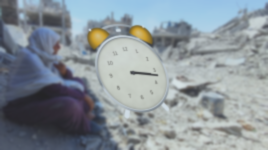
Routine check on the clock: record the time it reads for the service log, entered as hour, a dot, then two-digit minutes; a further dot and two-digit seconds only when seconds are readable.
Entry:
3.17
